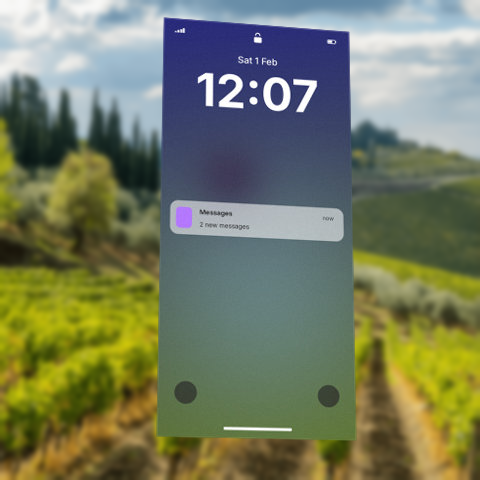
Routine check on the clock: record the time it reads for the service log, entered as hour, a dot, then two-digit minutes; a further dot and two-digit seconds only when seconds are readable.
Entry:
12.07
